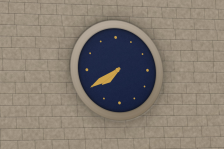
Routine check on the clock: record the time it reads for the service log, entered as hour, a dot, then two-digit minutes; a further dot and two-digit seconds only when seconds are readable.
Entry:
7.40
